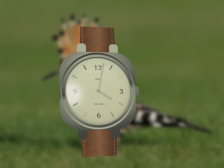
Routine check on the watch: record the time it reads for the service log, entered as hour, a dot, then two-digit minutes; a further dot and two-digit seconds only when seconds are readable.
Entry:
4.02
